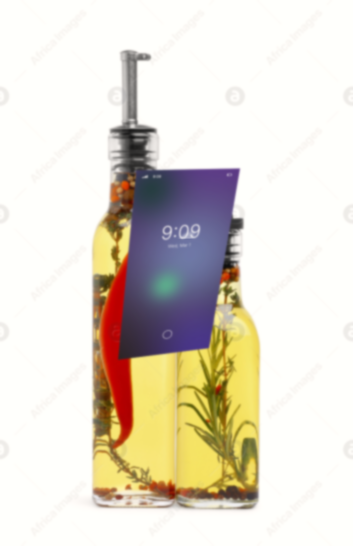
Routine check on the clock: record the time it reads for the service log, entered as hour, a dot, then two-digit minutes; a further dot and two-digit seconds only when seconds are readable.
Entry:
9.09
